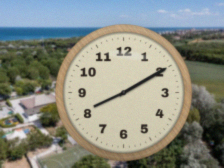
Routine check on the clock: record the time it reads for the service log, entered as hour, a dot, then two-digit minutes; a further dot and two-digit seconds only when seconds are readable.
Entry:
8.10
